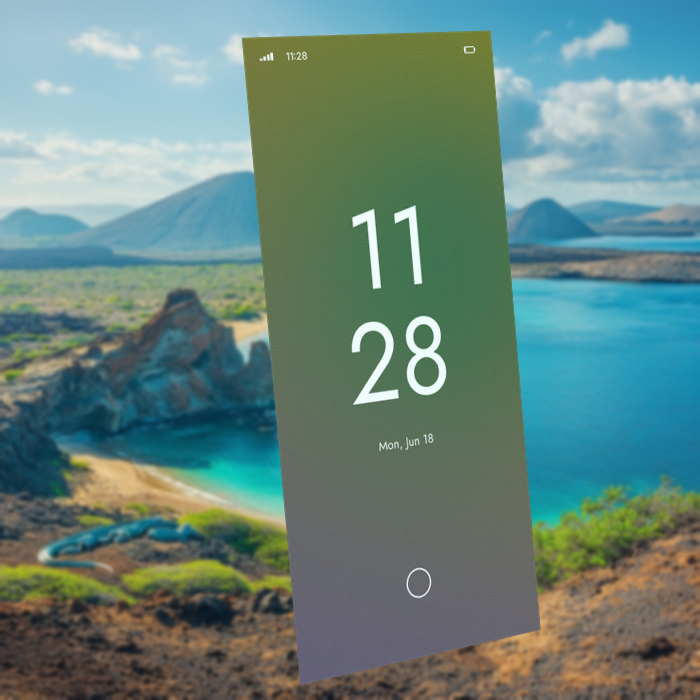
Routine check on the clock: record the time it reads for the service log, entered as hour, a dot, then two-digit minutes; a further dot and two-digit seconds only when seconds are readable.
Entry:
11.28
